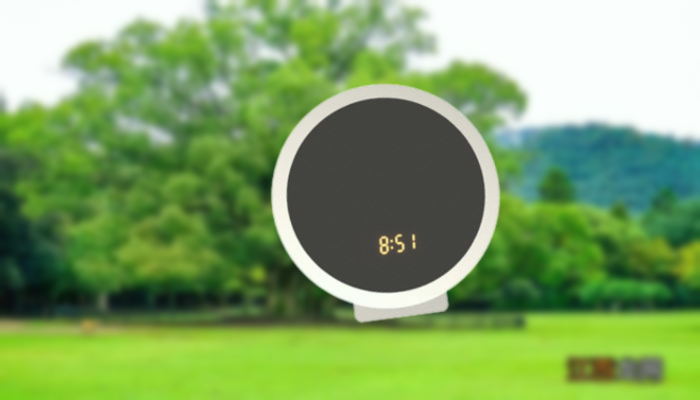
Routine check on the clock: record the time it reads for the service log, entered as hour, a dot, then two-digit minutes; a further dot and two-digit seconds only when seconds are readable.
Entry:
8.51
